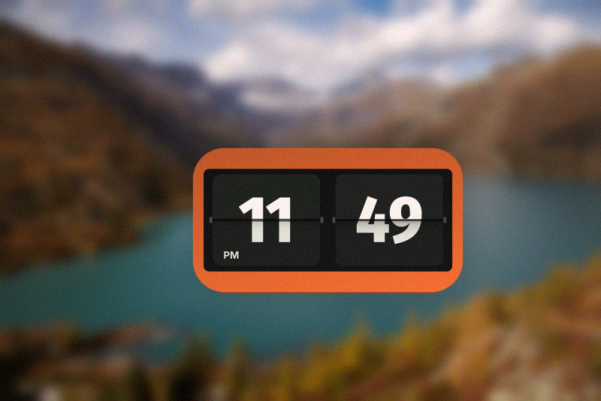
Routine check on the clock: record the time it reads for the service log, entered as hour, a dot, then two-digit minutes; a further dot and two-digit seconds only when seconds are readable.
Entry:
11.49
